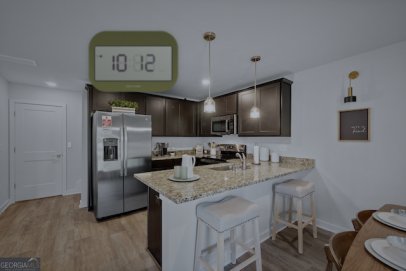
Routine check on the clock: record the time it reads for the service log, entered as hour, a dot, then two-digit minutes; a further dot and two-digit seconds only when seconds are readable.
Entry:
10.12
